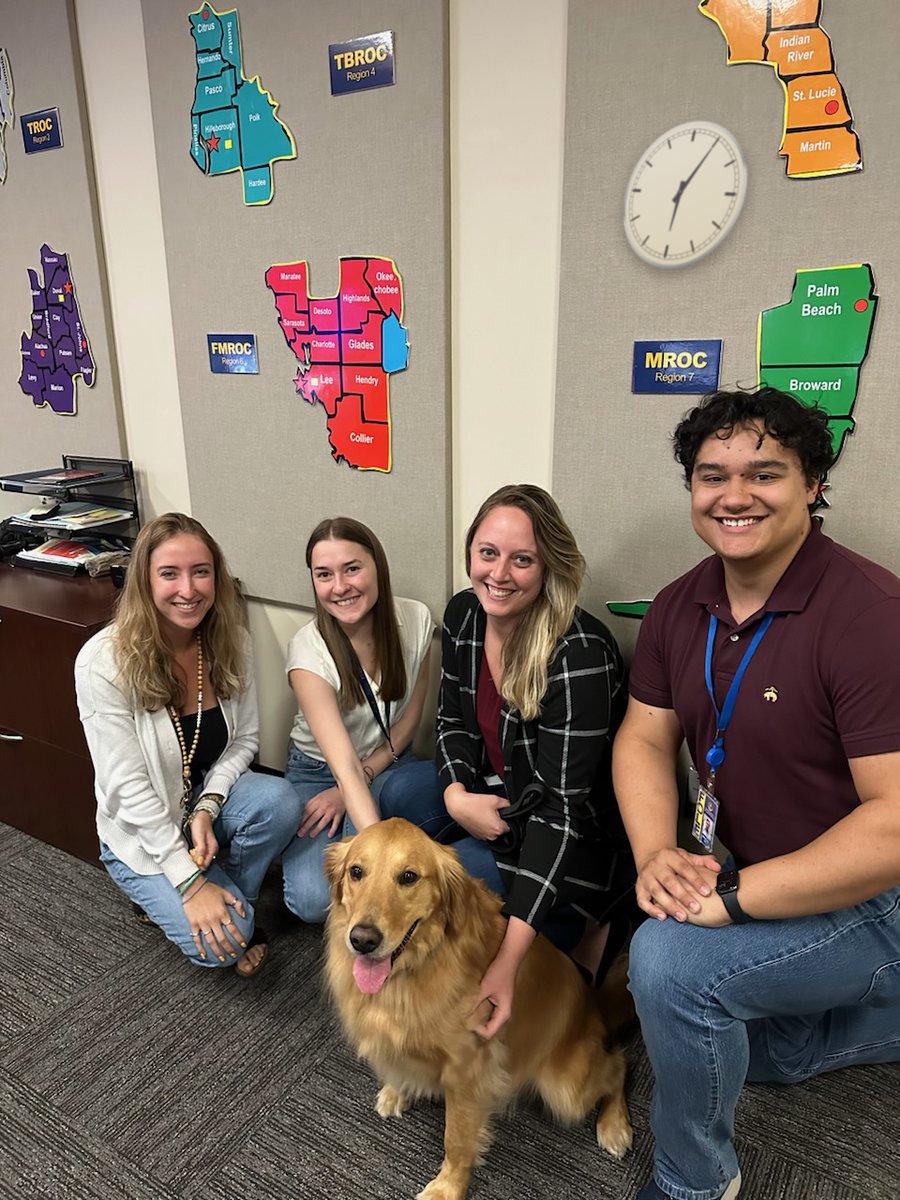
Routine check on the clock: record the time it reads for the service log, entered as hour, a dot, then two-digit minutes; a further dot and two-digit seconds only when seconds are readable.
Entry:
6.05
